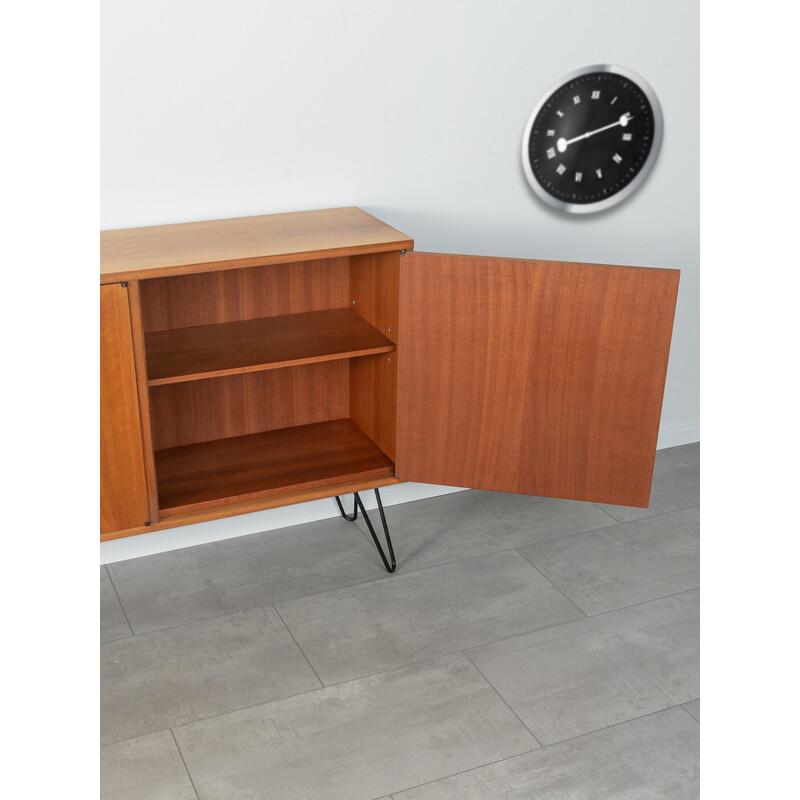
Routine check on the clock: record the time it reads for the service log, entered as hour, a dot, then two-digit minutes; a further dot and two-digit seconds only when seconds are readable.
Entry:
8.11
